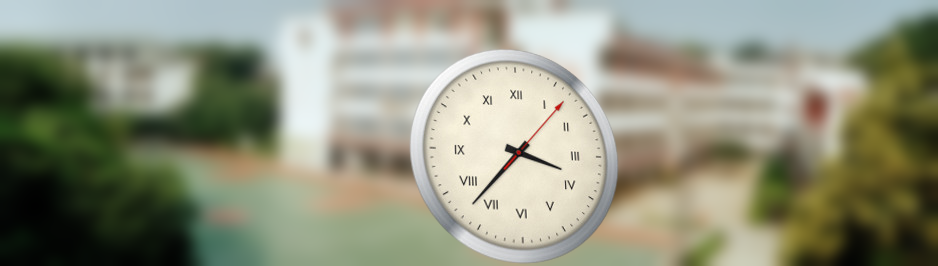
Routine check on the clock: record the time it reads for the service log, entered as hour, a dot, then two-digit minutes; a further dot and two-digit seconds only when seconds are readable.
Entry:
3.37.07
